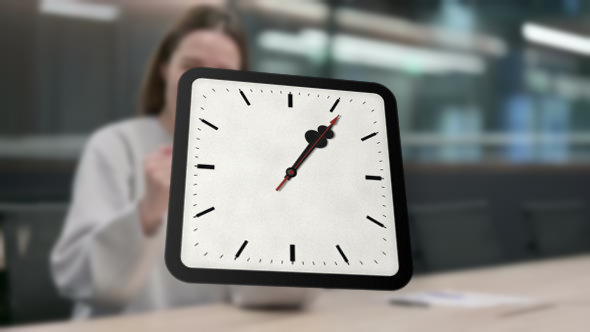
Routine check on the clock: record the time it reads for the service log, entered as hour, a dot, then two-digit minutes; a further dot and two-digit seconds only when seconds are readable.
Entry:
1.06.06
